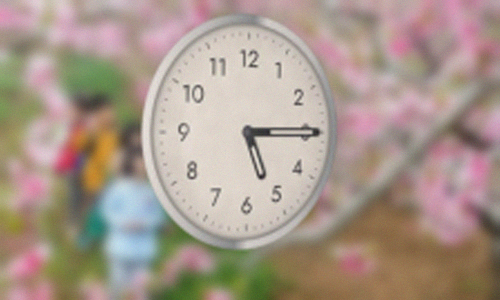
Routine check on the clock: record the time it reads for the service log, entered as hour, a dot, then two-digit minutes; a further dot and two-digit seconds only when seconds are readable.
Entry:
5.15
